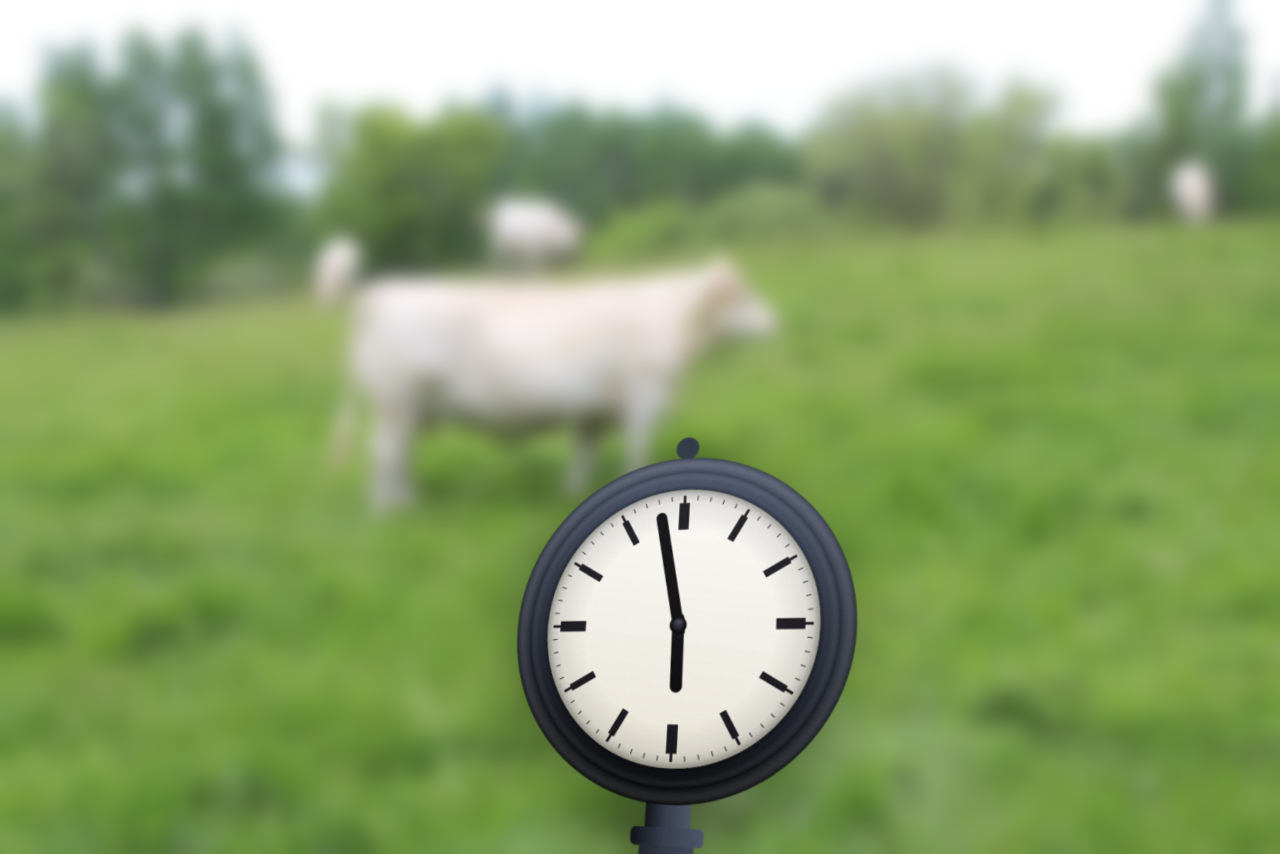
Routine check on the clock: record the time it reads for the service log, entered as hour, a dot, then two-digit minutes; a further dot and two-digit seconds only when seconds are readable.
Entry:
5.58
